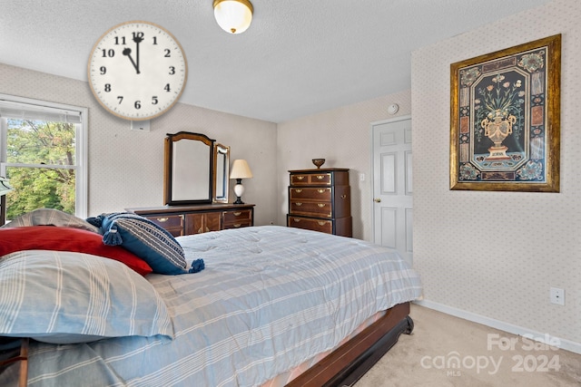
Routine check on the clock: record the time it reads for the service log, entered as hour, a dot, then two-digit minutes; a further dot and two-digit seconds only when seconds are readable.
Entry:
11.00
